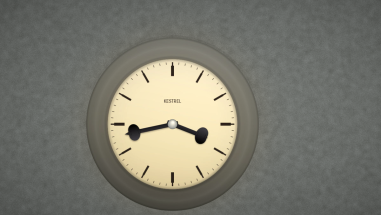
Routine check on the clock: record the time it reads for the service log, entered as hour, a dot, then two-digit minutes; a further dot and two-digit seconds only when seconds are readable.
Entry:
3.43
